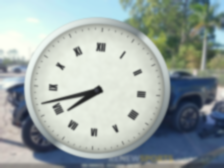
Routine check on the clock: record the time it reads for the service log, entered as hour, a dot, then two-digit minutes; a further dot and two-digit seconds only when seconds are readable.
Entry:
7.42
